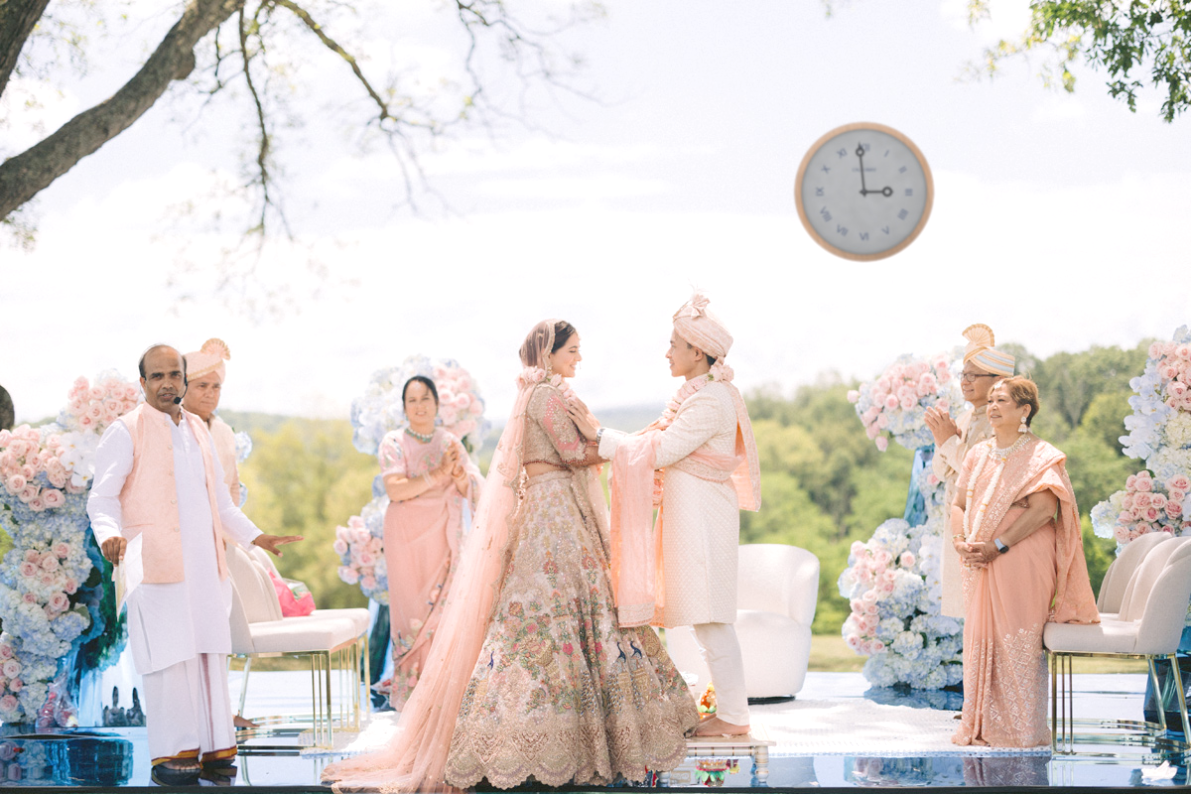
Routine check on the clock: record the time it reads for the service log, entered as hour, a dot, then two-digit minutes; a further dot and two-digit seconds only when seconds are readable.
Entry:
2.59
